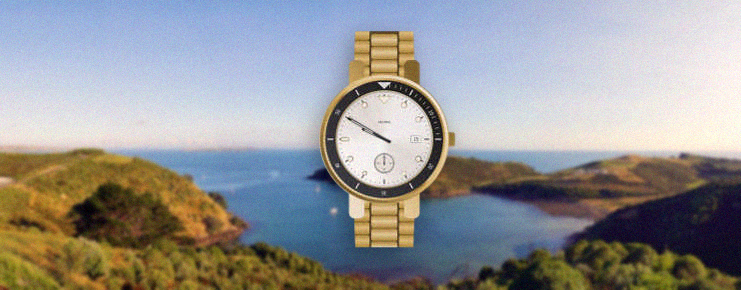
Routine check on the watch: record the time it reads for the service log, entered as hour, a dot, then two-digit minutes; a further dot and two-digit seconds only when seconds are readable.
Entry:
9.50
